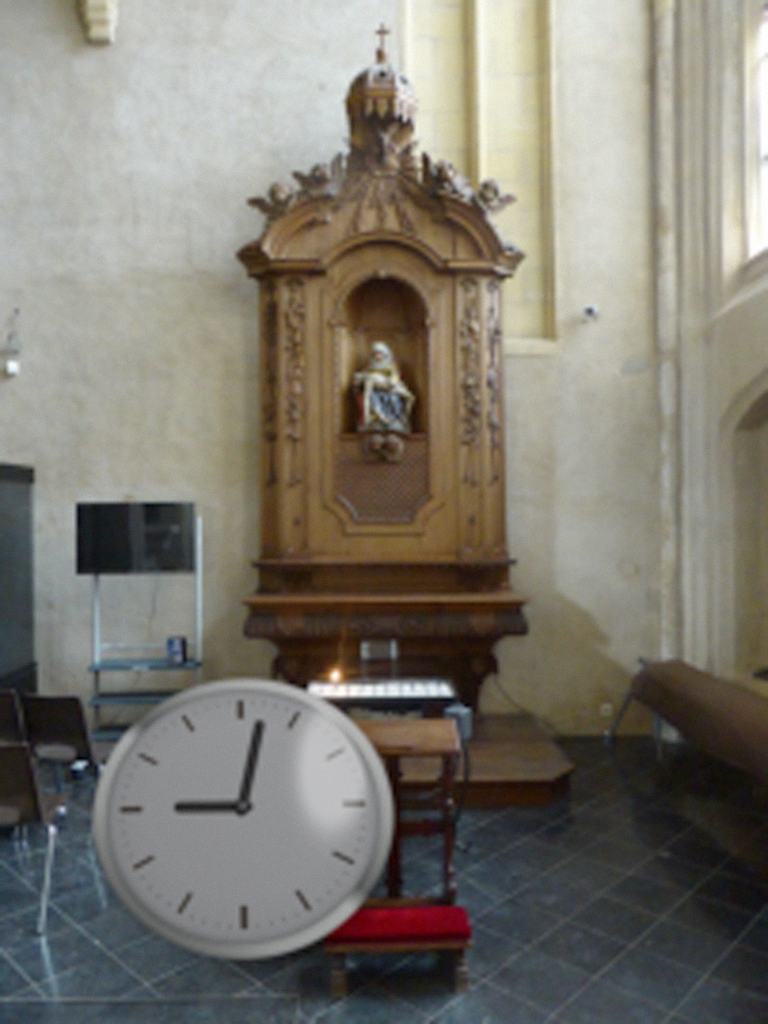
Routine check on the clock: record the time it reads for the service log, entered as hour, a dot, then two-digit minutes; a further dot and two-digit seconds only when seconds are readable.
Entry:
9.02
